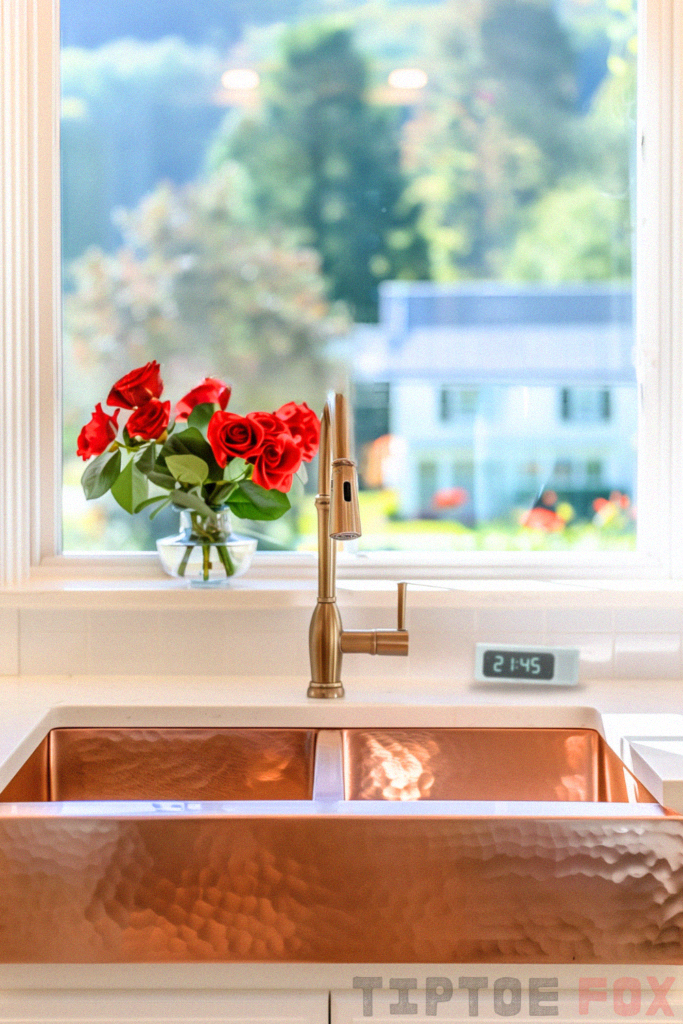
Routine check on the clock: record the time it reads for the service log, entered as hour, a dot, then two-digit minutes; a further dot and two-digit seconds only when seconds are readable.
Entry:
21.45
